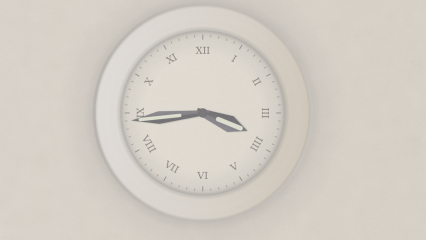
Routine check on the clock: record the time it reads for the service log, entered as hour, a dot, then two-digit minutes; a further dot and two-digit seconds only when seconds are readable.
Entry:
3.44
